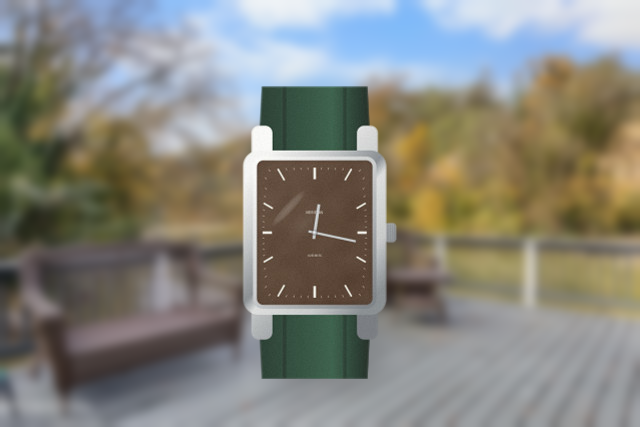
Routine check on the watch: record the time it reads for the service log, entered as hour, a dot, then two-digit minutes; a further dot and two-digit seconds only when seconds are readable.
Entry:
12.17
